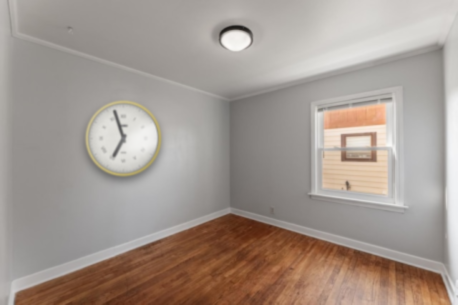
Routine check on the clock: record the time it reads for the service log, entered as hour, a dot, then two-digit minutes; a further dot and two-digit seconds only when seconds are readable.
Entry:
6.57
